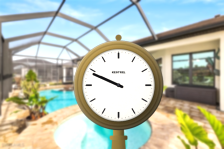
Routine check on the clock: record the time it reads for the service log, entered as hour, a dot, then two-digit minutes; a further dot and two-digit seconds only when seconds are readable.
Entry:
9.49
